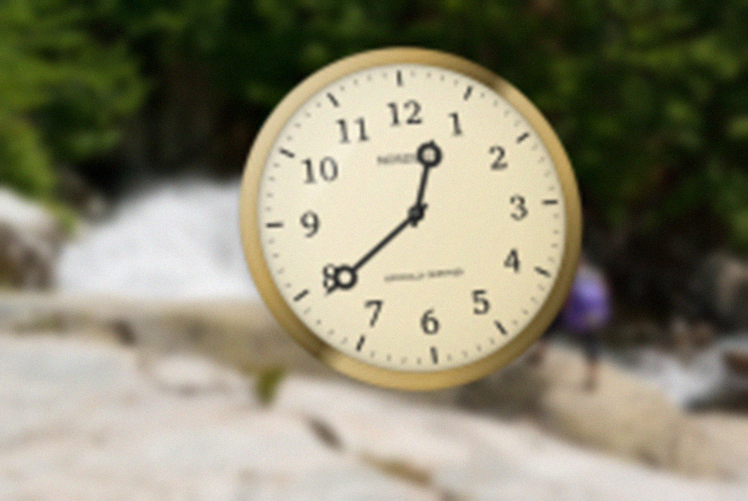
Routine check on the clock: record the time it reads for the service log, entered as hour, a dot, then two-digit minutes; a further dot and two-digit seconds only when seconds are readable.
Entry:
12.39
